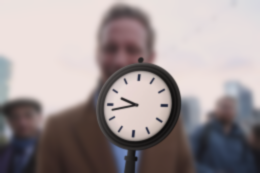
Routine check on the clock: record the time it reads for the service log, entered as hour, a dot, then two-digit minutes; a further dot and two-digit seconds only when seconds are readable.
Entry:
9.43
